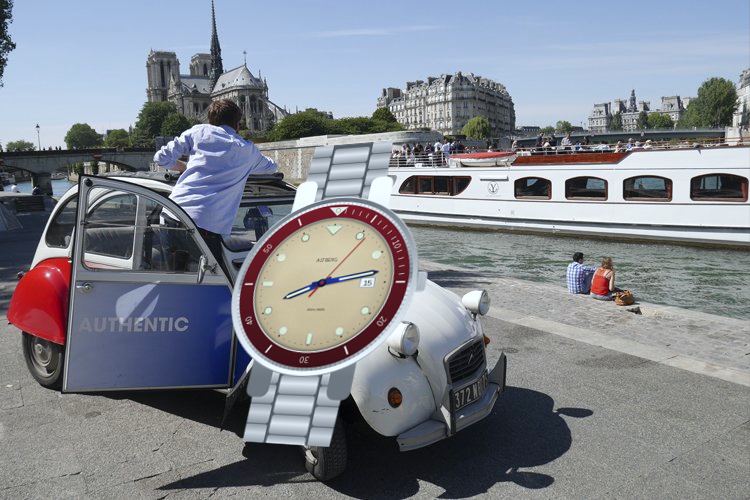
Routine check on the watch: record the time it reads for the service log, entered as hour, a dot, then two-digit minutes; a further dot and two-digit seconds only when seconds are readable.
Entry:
8.13.06
